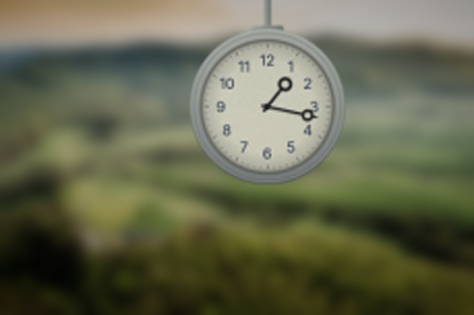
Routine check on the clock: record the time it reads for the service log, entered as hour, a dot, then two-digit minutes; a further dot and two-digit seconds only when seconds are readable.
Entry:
1.17
